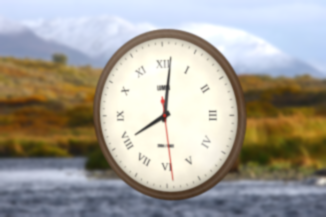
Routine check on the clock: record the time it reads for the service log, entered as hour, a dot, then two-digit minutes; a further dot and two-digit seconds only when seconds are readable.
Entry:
8.01.29
